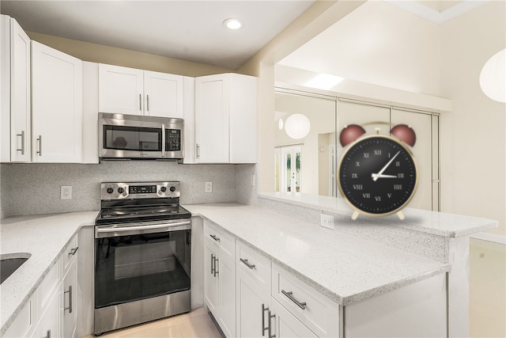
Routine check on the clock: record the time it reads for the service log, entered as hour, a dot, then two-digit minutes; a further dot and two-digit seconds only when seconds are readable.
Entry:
3.07
